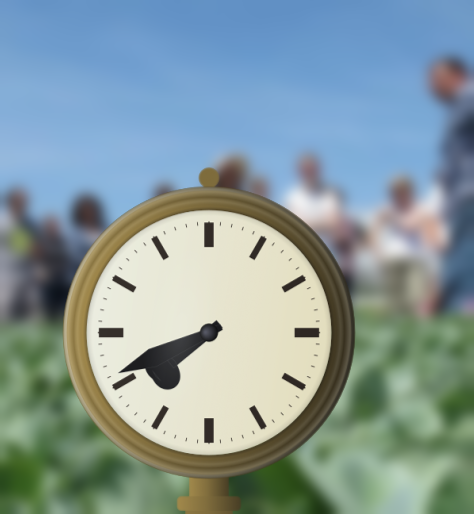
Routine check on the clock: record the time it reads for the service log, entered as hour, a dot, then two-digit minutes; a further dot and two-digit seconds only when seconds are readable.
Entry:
7.41
